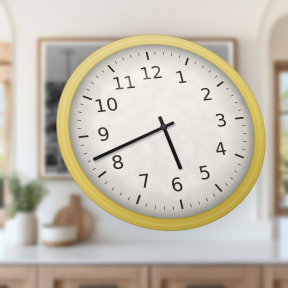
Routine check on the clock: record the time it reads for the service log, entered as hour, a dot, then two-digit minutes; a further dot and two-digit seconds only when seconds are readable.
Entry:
5.42
